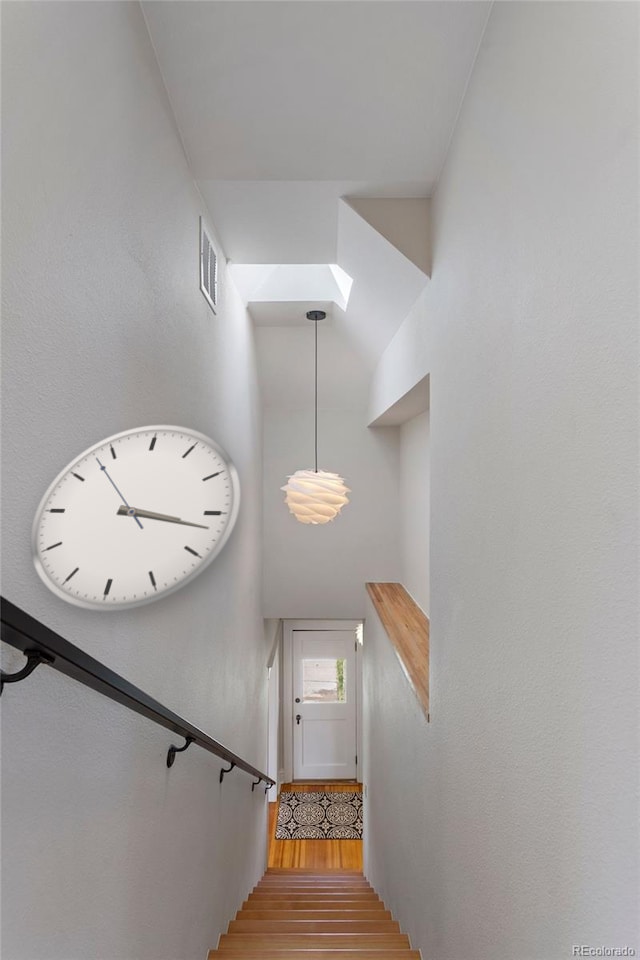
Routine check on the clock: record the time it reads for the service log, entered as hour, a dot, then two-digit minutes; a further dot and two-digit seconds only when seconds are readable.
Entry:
3.16.53
